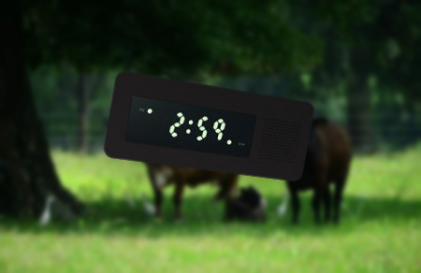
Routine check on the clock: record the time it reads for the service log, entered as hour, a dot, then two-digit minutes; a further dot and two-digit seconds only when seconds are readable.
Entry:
2.59
